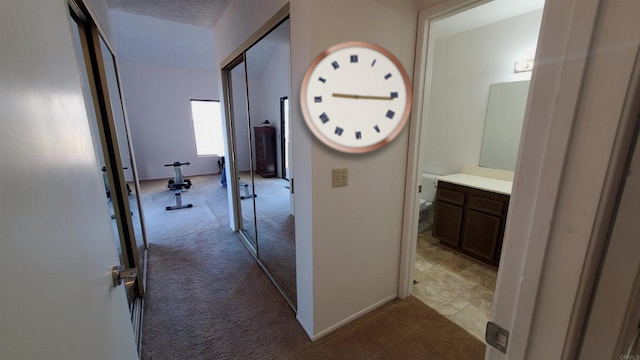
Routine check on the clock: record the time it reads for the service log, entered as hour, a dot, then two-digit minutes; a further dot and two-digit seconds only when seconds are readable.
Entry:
9.16
